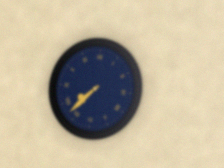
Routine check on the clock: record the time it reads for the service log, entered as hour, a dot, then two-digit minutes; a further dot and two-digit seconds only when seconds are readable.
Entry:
7.37
